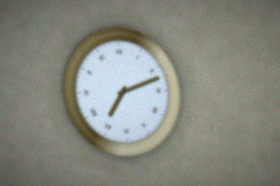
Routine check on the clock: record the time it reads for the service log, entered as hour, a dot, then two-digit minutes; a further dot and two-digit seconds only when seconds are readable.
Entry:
7.12
